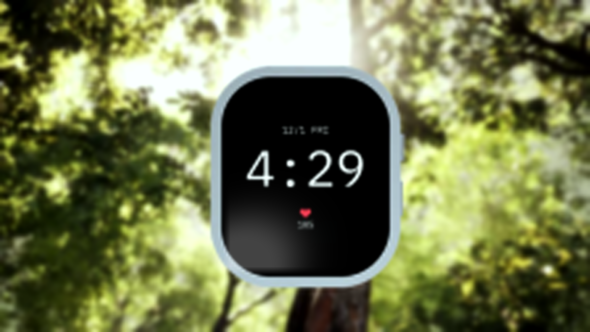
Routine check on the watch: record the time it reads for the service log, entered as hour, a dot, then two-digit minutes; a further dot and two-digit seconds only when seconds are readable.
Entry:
4.29
